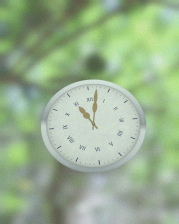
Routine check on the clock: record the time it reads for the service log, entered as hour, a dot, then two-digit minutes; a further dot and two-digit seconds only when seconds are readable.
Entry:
11.02
